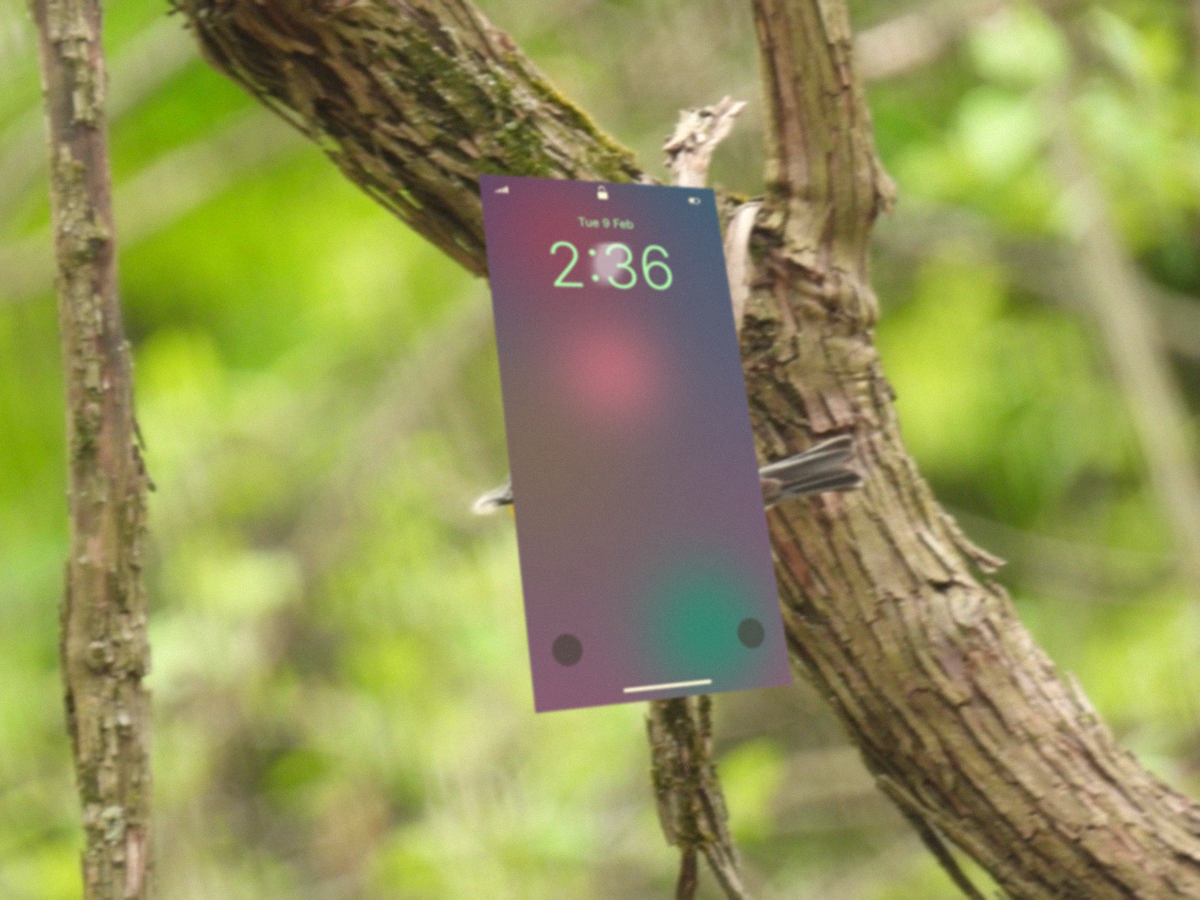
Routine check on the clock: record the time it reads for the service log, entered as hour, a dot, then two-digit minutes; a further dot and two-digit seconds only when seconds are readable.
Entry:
2.36
